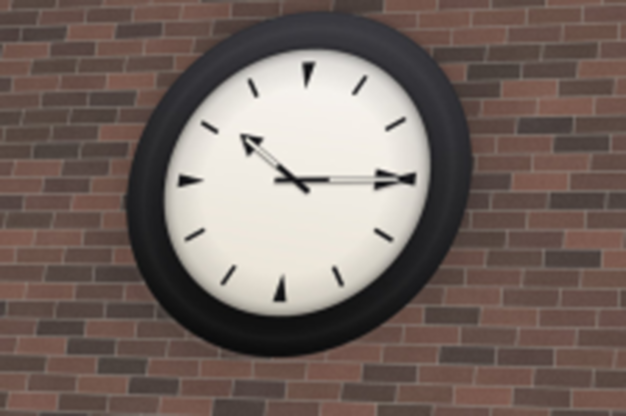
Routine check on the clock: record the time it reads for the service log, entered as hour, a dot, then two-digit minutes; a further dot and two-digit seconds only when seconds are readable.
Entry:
10.15
